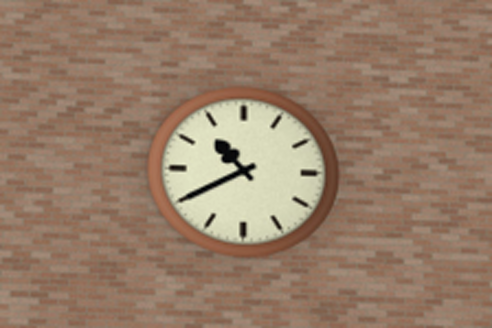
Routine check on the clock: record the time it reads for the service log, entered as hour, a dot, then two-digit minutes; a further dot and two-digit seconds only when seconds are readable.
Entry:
10.40
